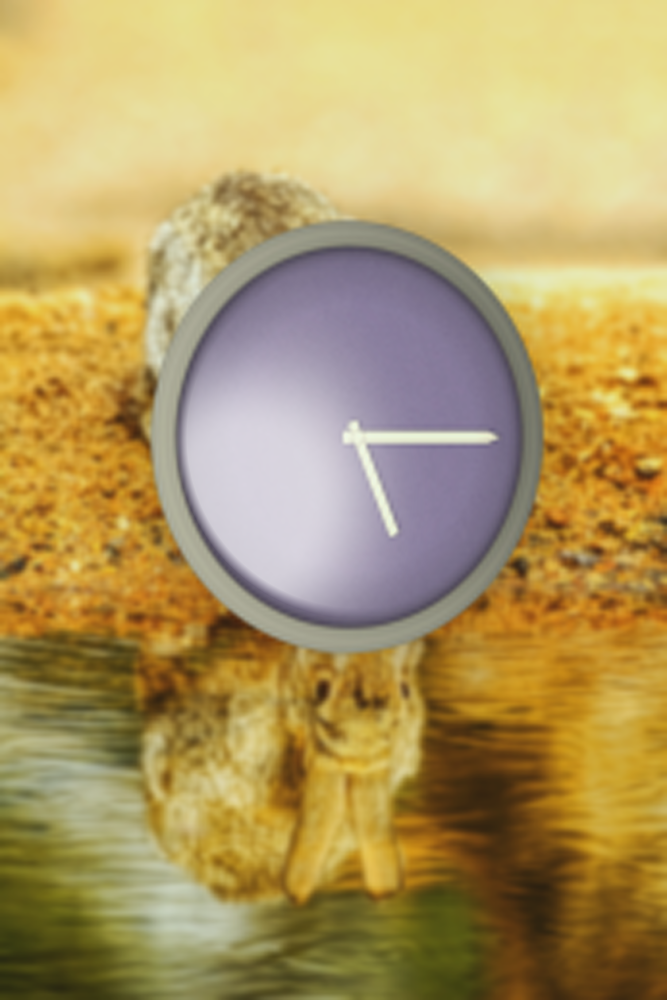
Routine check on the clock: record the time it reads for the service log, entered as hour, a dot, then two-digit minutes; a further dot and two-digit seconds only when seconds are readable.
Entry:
5.15
